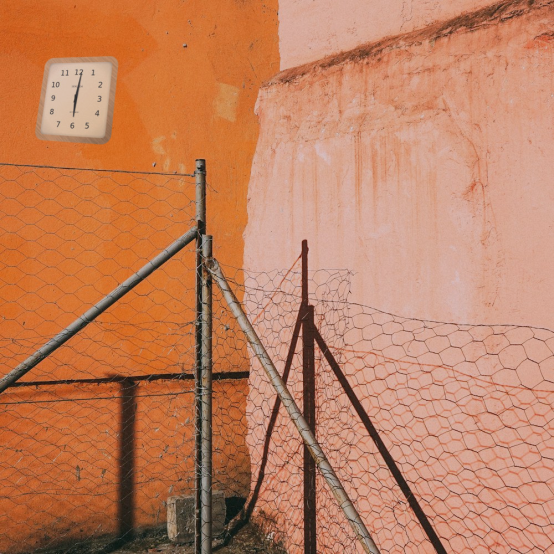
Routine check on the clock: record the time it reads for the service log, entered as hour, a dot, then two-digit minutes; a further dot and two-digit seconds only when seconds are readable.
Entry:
6.01
